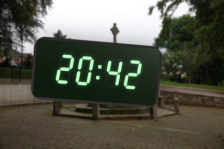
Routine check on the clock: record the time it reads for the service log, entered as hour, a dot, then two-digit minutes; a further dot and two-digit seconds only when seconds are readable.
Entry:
20.42
